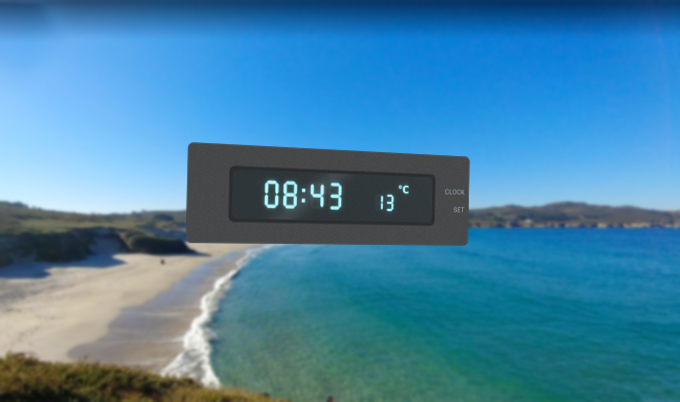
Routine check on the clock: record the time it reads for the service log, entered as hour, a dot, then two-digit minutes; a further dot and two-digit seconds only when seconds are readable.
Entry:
8.43
